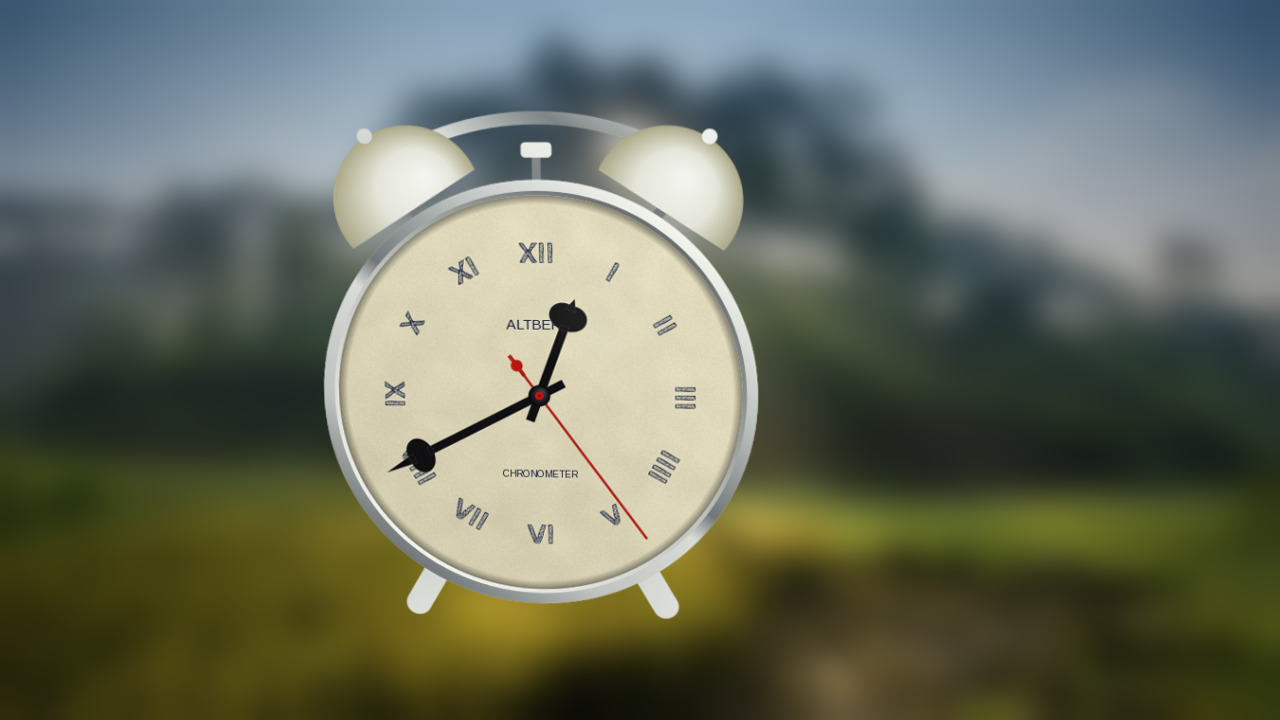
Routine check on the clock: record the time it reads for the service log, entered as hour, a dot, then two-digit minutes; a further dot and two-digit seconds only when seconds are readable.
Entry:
12.40.24
